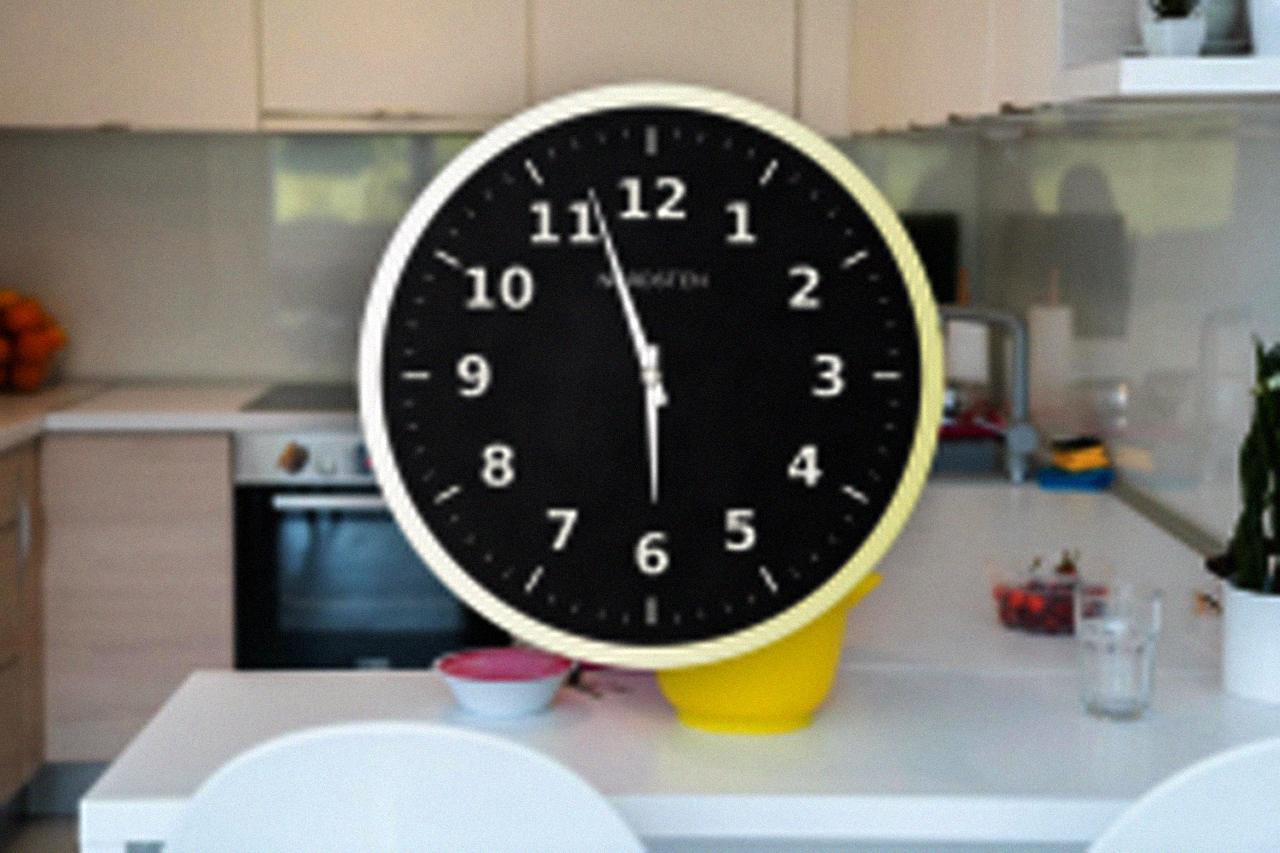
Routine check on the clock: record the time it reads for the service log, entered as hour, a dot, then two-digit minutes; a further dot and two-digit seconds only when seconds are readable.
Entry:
5.57
